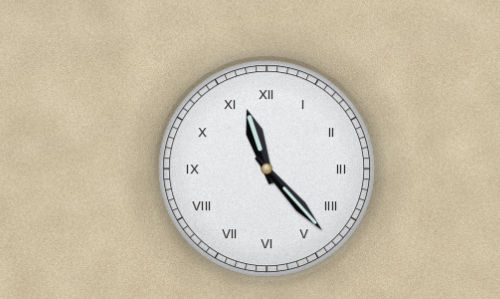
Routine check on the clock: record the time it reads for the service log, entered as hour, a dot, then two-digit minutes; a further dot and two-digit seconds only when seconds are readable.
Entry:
11.23
